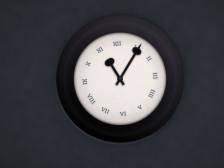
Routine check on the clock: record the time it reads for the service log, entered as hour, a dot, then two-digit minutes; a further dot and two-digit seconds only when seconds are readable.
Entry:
11.06
